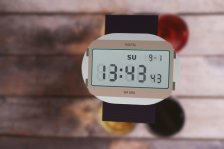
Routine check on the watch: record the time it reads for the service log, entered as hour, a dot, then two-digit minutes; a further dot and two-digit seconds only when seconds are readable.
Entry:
13.43.43
